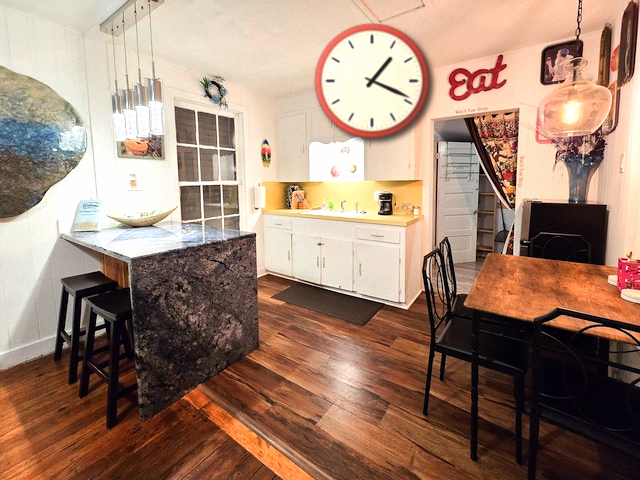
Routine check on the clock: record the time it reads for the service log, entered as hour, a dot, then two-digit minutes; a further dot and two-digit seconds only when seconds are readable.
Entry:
1.19
